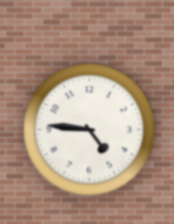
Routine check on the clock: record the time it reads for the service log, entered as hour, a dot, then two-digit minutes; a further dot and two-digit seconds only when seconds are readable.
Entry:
4.46
